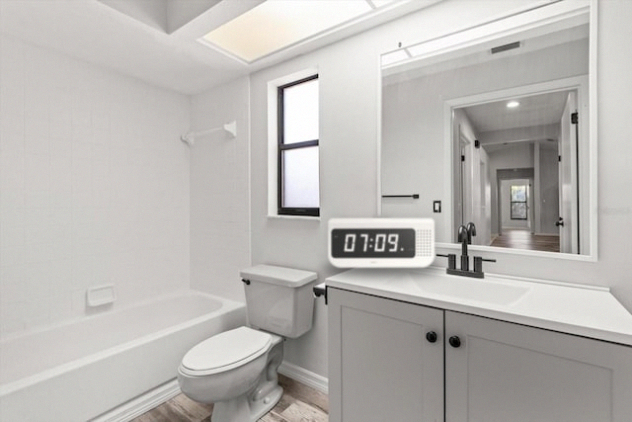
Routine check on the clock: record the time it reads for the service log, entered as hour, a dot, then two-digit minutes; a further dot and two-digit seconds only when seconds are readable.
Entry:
7.09
